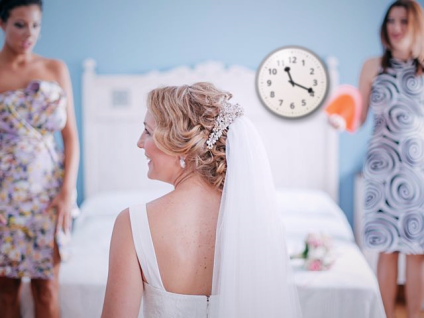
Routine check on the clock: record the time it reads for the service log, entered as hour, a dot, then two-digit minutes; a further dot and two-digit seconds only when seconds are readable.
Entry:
11.19
